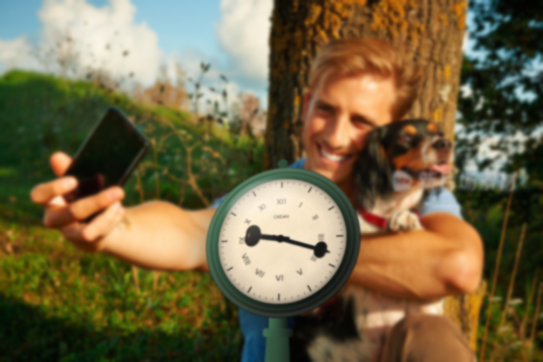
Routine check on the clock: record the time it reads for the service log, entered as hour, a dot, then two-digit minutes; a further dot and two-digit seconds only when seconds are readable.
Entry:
9.18
